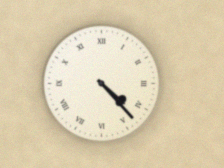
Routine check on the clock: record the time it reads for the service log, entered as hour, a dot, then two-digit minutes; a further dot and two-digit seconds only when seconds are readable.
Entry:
4.23
